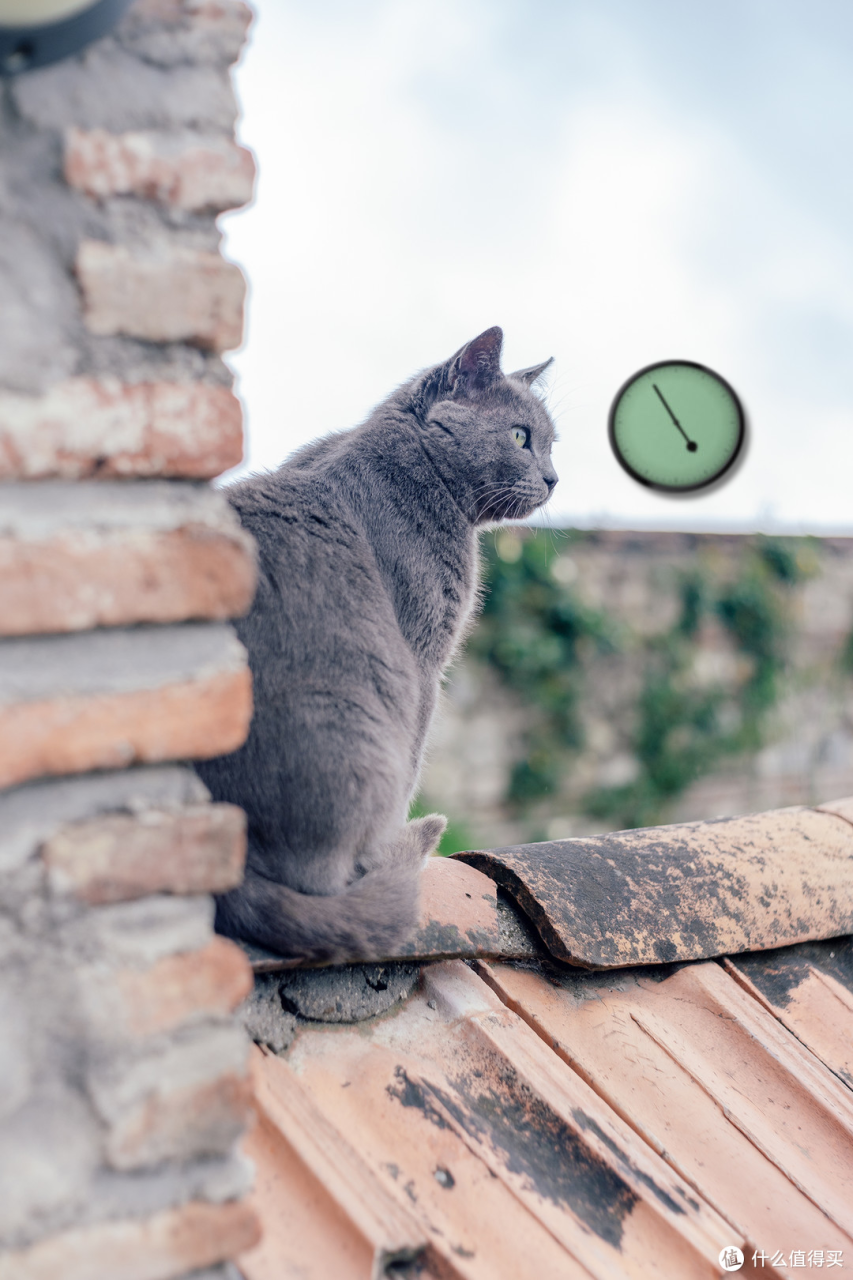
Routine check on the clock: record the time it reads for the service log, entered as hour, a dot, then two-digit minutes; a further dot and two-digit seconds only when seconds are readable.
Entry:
4.55
